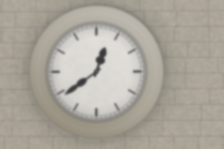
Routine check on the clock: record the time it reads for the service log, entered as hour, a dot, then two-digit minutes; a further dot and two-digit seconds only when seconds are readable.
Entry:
12.39
